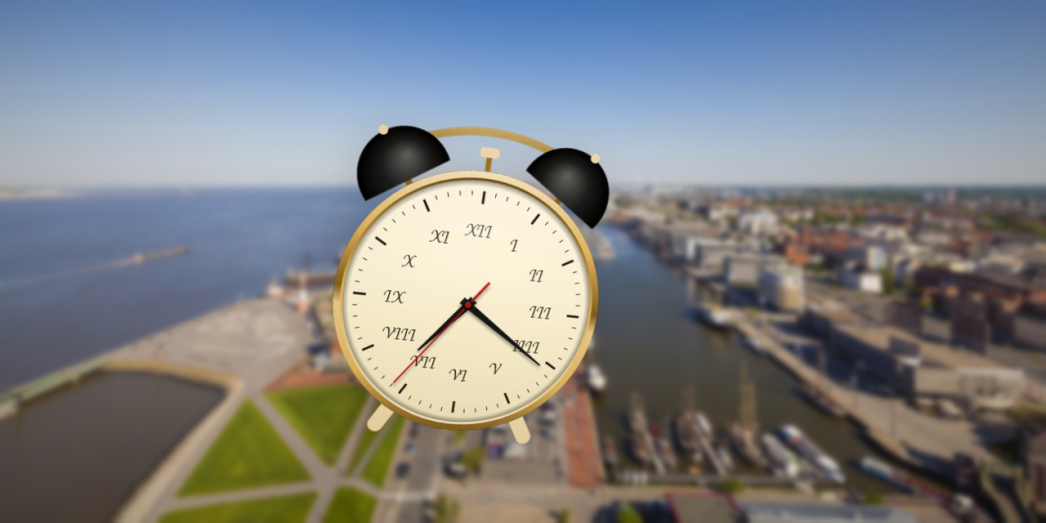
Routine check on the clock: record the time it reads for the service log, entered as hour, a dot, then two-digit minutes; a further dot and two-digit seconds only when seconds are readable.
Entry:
7.20.36
